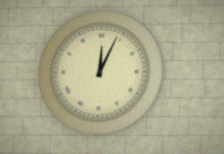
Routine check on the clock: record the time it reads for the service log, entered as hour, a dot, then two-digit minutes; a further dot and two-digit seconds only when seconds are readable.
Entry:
12.04
